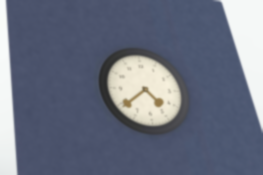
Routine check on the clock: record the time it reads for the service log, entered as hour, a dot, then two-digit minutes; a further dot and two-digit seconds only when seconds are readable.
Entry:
4.39
